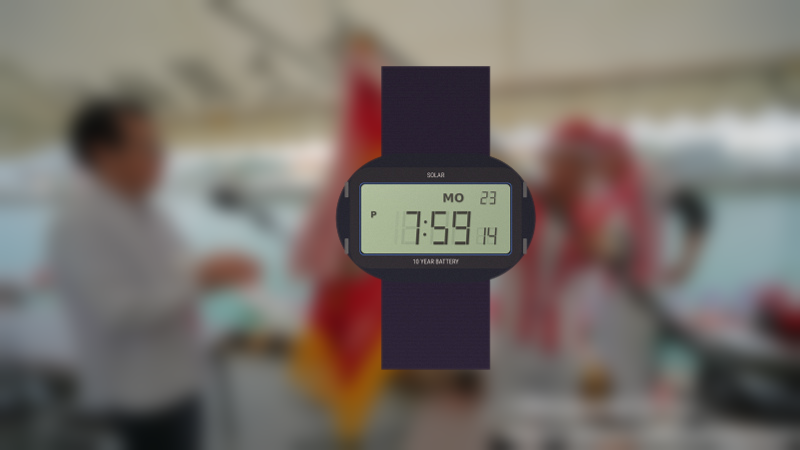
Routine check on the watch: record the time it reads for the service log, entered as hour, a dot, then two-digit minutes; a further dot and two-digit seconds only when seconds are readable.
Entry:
7.59.14
